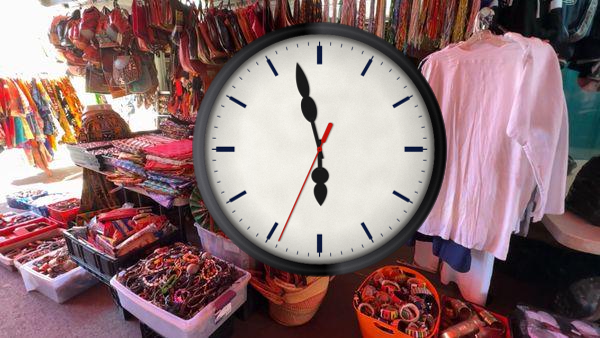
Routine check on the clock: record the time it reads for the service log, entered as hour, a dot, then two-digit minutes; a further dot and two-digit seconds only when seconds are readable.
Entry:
5.57.34
